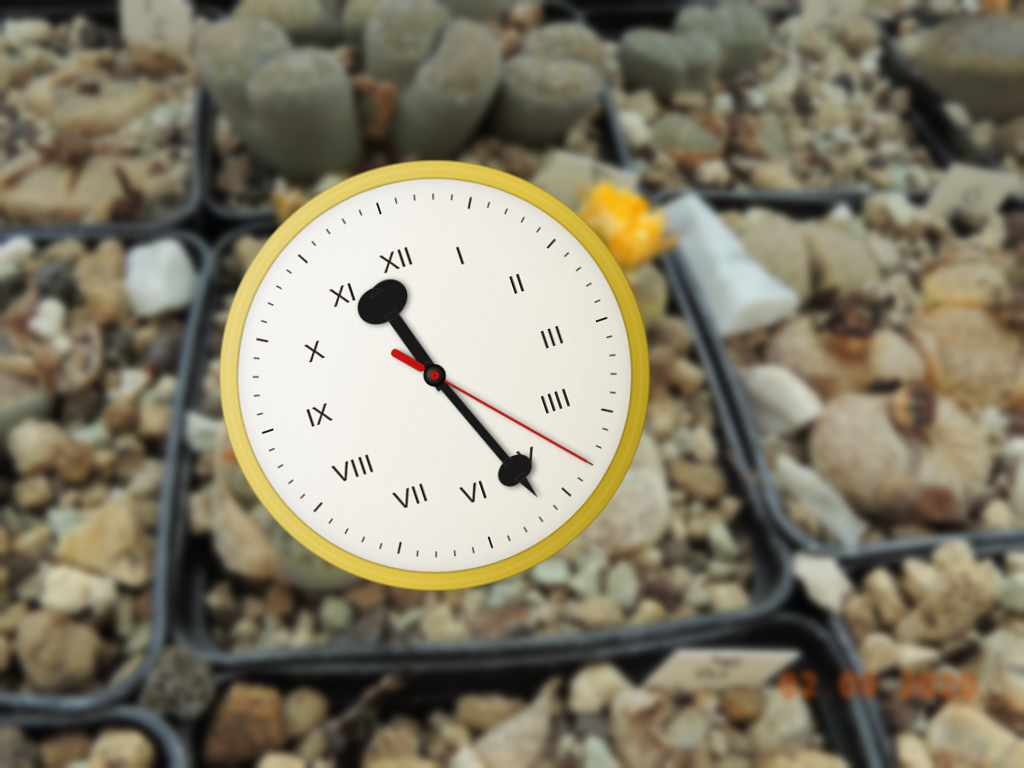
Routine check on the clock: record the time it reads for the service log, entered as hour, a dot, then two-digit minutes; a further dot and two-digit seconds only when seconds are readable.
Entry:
11.26.23
